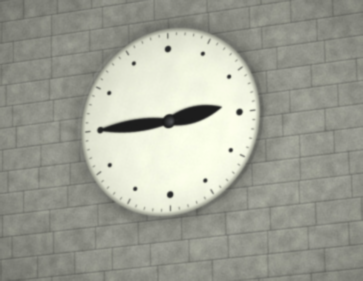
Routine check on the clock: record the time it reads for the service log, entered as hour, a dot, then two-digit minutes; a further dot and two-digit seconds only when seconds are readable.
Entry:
2.45
